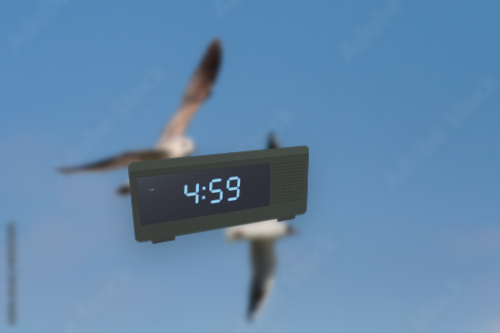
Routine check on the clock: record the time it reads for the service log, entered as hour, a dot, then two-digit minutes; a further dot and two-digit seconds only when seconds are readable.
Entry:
4.59
